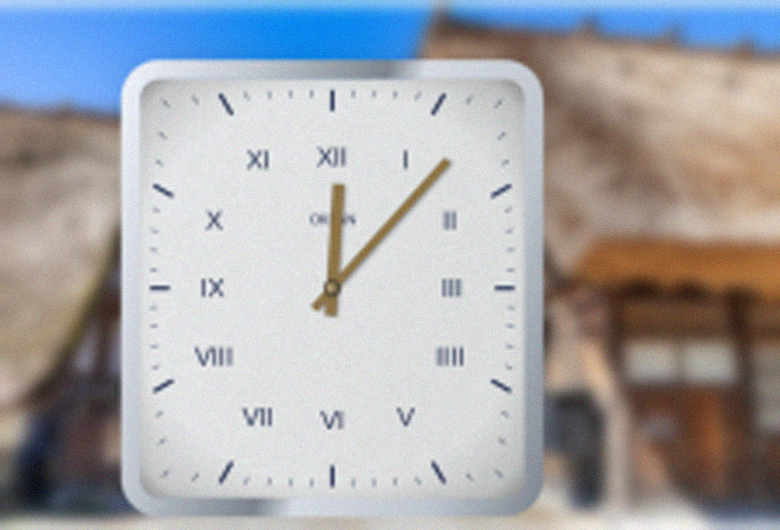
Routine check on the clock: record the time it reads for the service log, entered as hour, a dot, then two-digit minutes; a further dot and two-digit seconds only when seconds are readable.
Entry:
12.07
